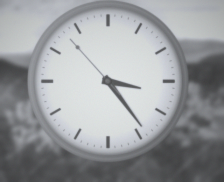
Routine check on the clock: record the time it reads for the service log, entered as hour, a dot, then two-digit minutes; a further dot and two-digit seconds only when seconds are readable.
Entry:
3.23.53
